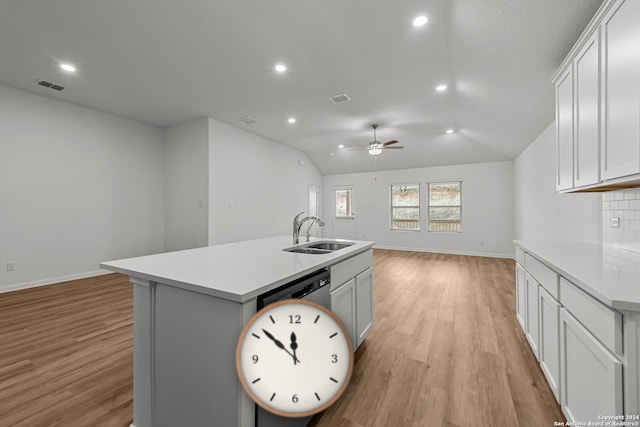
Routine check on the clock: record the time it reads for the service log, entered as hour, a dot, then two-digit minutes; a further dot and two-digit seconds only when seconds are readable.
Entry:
11.52
